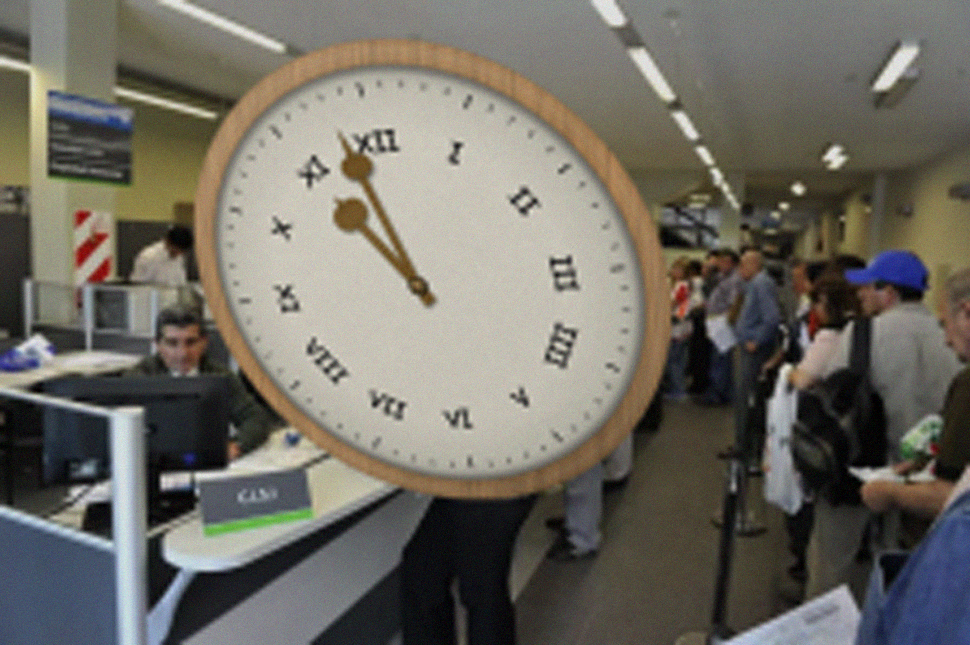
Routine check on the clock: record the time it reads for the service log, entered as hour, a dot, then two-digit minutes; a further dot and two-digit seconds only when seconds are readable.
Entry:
10.58
